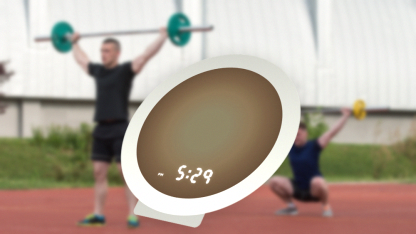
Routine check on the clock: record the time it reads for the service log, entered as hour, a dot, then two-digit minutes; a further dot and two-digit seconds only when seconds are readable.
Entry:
5.29
